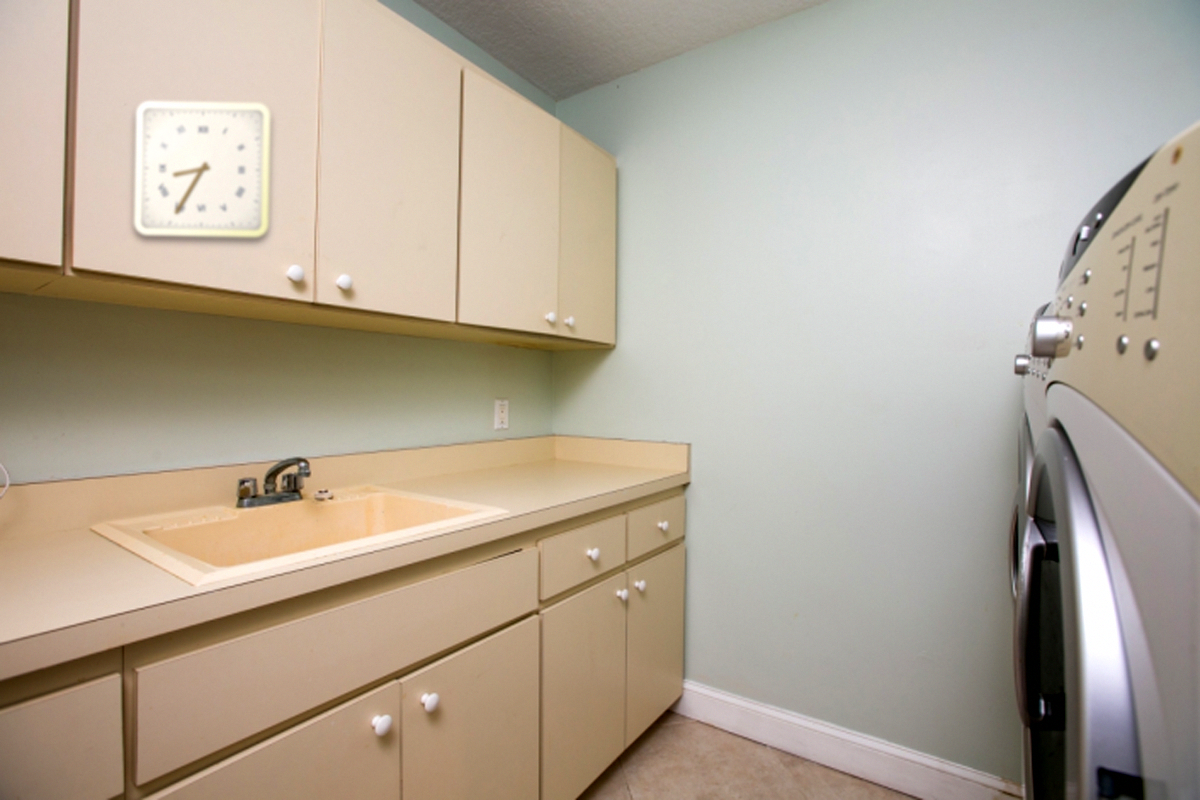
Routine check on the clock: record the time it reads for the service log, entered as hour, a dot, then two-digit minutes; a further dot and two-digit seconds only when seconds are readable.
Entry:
8.35
